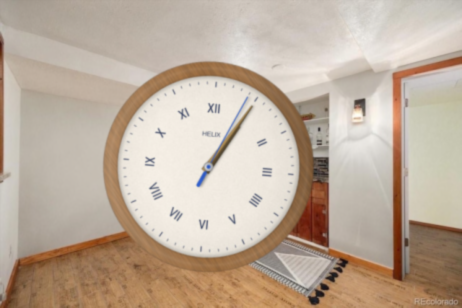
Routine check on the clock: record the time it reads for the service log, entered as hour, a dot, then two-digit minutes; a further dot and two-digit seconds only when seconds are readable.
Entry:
1.05.04
